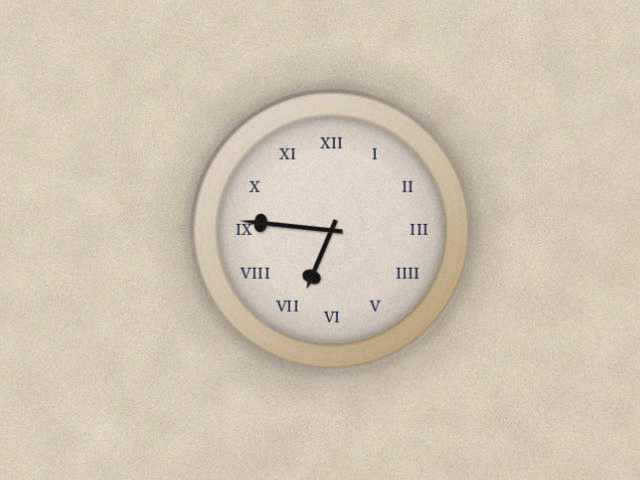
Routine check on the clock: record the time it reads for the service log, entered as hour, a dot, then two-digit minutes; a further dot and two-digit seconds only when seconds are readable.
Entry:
6.46
